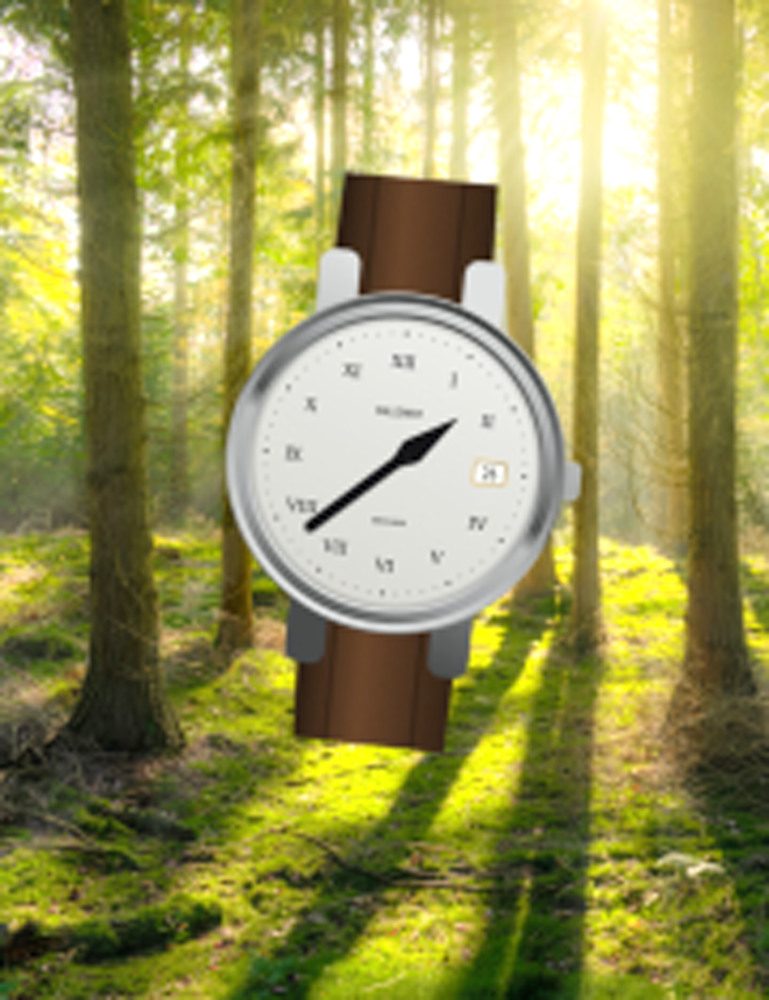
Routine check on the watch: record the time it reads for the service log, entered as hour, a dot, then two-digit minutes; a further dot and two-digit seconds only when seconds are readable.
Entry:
1.38
